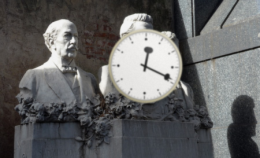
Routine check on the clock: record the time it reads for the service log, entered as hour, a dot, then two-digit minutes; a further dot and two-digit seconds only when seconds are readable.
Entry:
12.19
